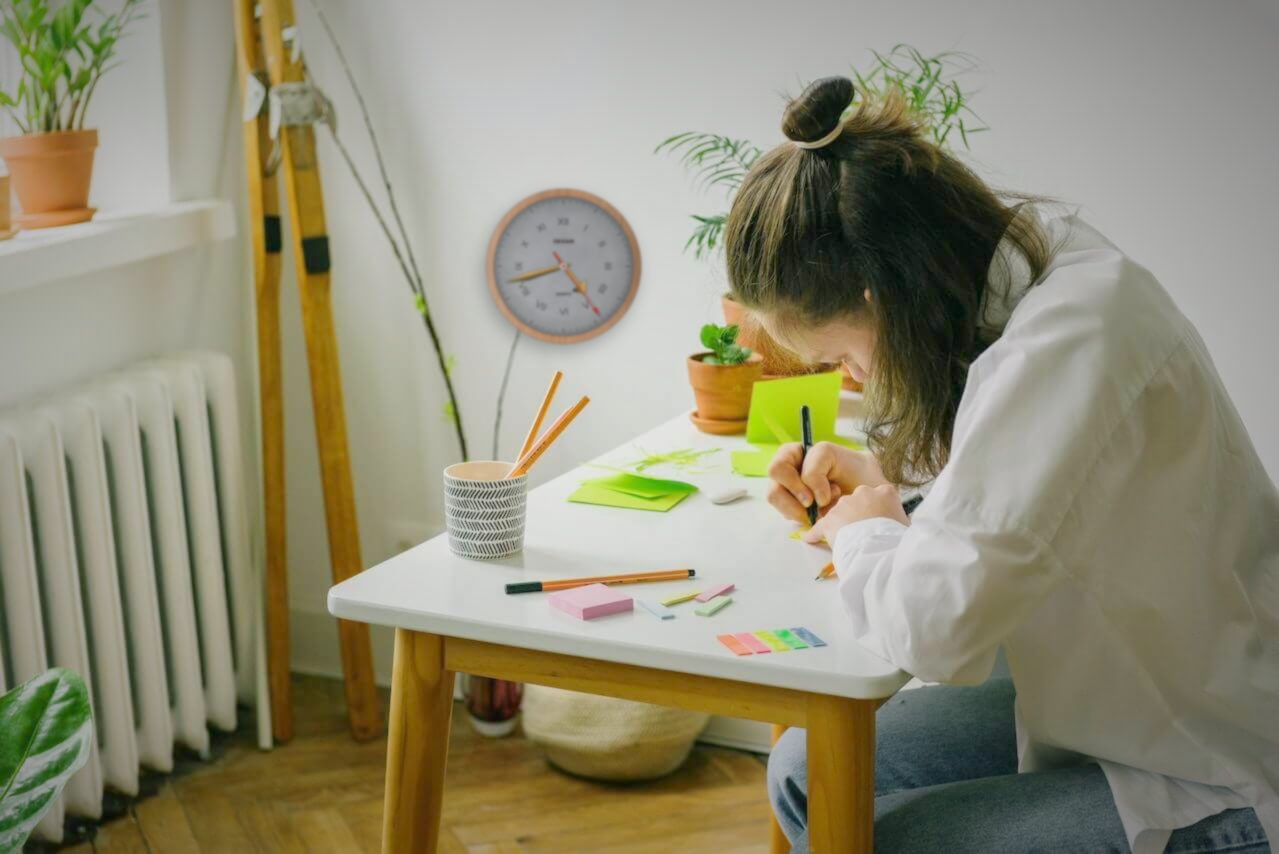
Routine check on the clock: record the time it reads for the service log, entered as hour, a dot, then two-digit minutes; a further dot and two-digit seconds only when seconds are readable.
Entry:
4.42.24
